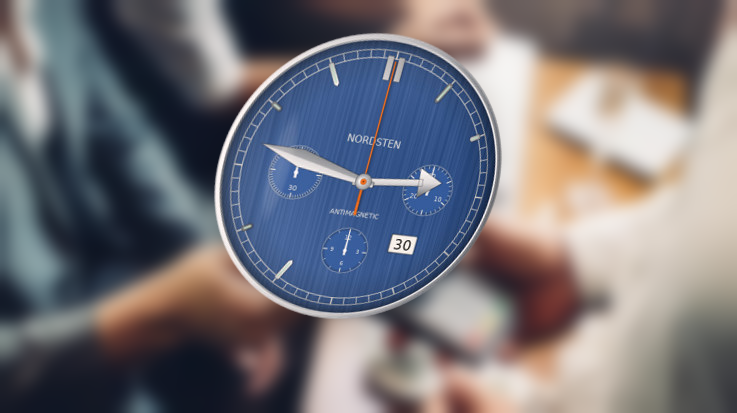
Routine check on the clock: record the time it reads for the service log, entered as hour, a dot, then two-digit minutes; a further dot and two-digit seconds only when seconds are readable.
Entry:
2.47
